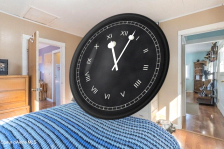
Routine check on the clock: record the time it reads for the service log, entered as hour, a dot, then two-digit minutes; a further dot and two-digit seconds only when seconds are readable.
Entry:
11.03
